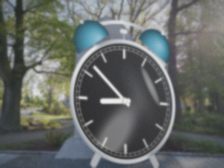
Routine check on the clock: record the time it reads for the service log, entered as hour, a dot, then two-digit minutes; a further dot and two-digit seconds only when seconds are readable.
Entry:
8.52
